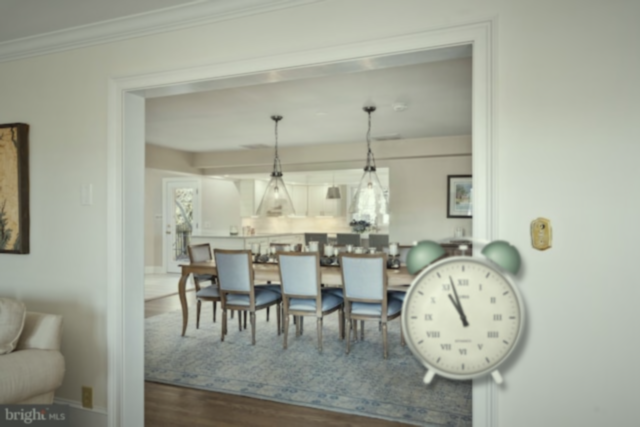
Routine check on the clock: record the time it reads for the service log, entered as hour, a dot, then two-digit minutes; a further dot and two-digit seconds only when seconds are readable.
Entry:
10.57
